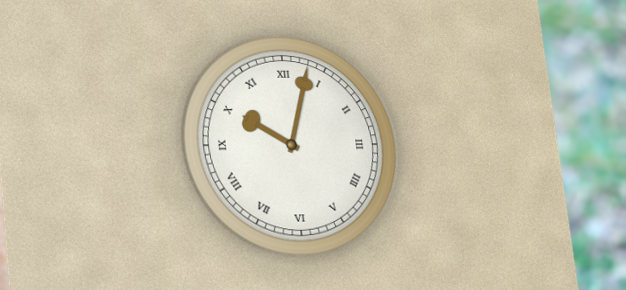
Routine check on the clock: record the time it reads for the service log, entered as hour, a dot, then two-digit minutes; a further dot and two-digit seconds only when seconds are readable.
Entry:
10.03
